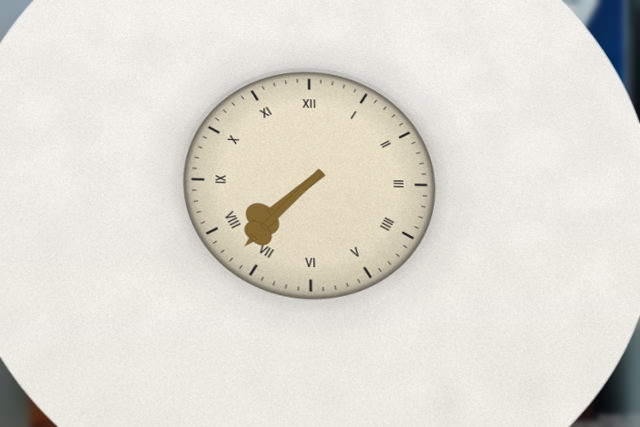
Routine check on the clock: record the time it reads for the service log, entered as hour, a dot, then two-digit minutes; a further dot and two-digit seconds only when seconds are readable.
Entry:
7.37
